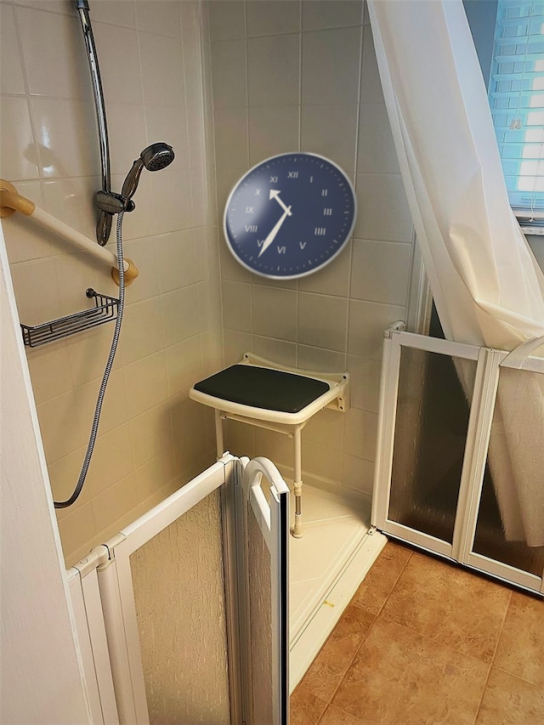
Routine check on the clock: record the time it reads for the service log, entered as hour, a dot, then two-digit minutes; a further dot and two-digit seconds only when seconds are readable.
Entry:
10.34
